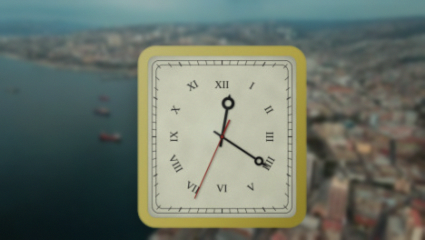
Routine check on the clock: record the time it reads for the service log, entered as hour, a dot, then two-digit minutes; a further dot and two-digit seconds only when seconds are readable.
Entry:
12.20.34
